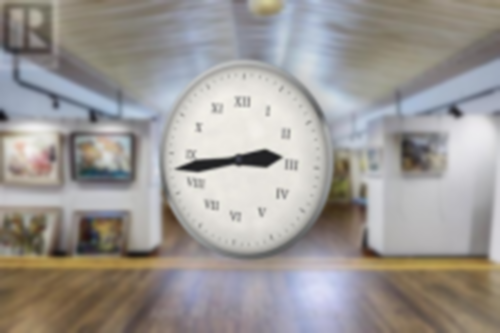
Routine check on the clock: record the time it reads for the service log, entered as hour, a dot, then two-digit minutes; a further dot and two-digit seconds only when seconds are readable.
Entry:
2.43
